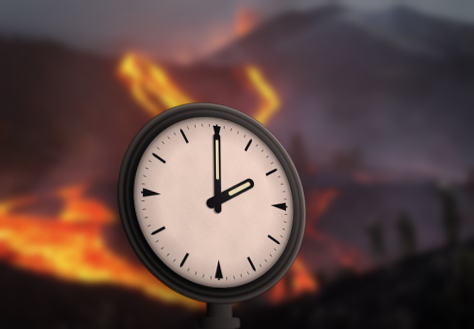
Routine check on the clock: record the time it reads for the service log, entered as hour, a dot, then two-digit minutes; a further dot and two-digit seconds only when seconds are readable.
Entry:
2.00
